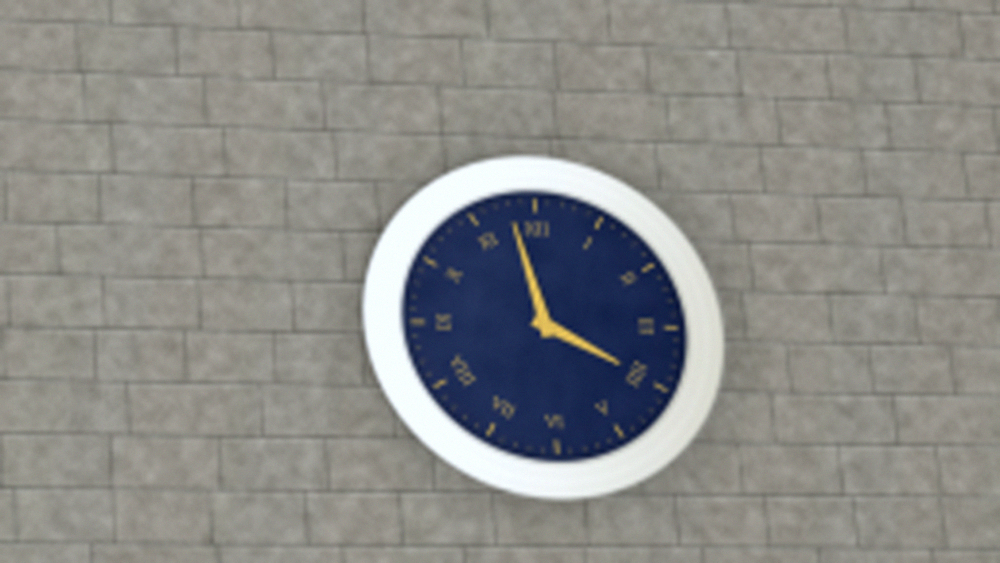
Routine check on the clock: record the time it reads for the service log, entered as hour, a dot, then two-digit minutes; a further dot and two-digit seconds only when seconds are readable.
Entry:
3.58
